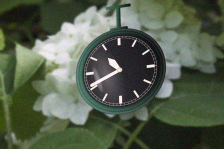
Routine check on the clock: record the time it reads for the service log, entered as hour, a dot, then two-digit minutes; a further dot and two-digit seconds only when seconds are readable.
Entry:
10.41
